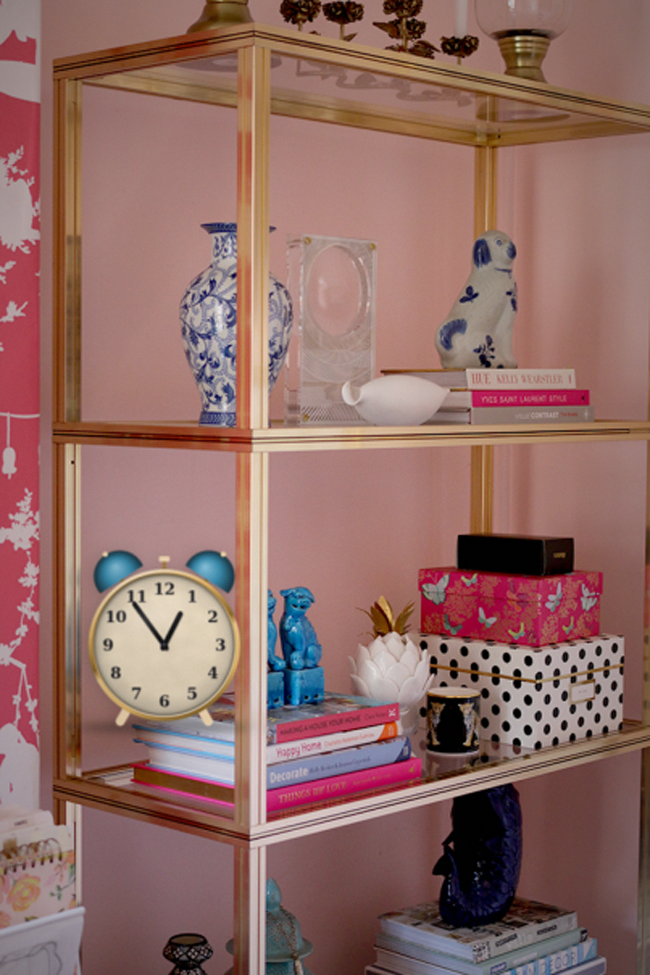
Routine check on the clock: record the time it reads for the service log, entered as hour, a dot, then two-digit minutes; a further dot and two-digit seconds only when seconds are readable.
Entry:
12.54
